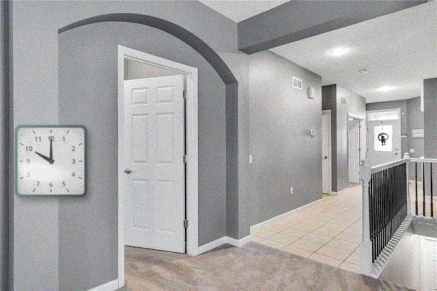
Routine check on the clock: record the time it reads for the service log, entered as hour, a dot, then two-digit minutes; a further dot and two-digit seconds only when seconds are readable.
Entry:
10.00
